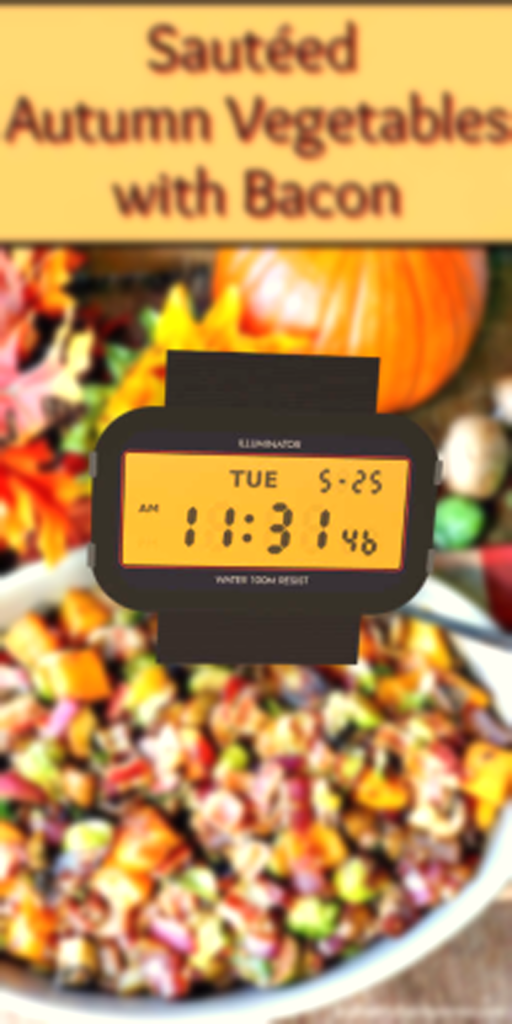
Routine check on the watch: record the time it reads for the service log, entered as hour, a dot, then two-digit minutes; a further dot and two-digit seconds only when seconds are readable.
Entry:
11.31.46
